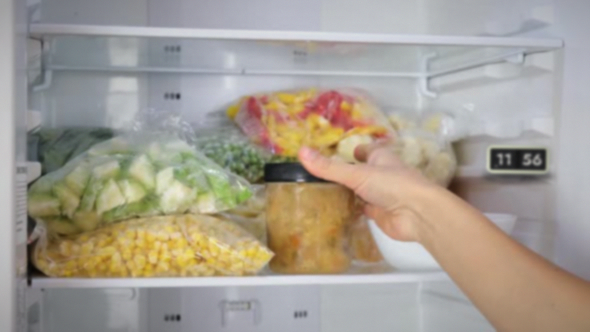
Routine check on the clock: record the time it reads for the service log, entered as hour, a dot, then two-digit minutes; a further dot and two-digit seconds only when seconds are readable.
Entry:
11.56
